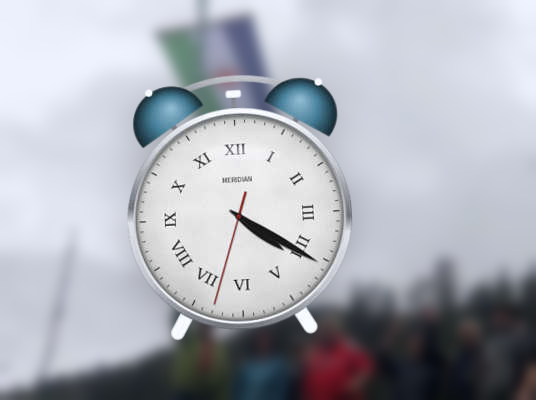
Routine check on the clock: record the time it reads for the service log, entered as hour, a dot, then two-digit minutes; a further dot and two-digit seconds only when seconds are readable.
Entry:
4.20.33
